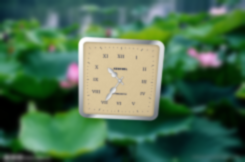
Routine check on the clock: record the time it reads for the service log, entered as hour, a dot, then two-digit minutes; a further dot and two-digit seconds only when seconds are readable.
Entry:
10.35
